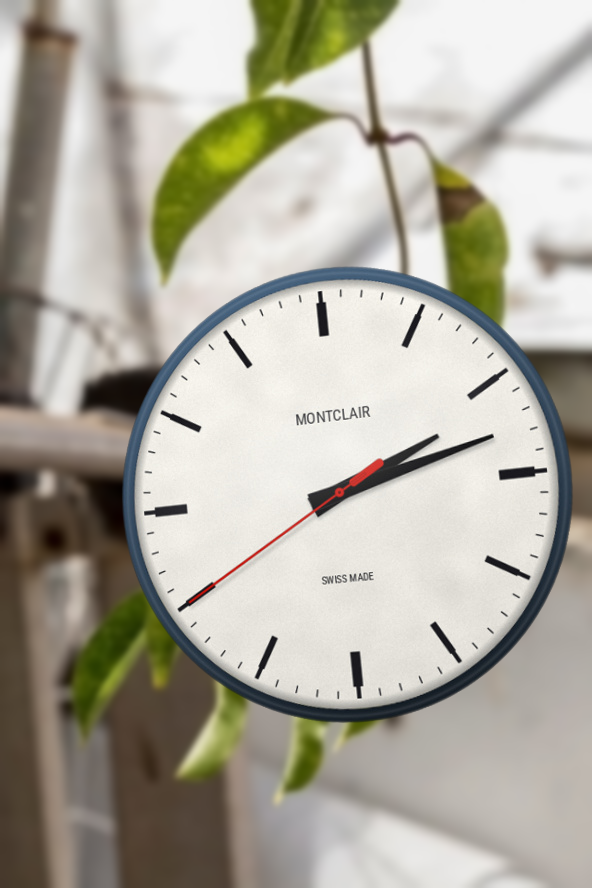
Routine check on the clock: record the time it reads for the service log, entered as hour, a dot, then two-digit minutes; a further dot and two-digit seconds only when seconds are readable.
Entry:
2.12.40
